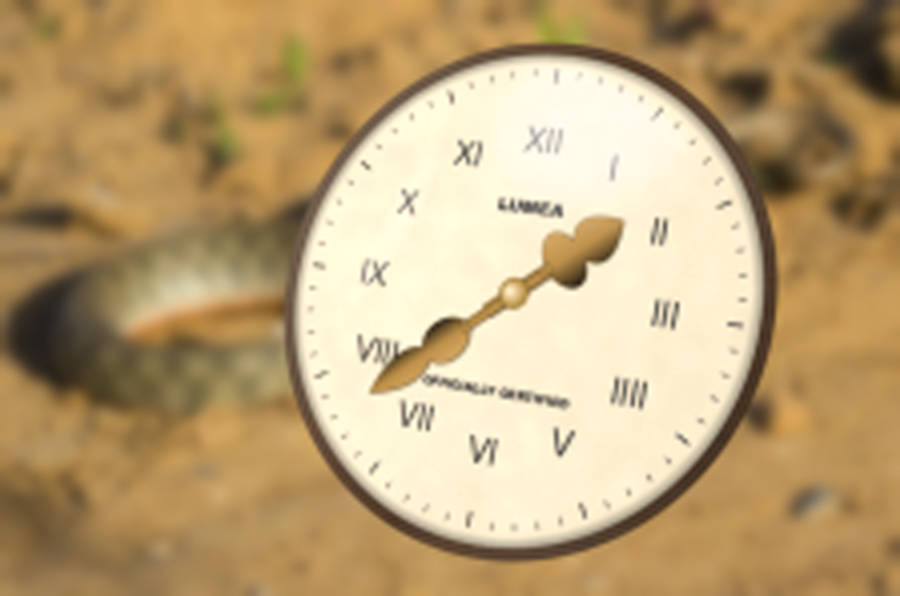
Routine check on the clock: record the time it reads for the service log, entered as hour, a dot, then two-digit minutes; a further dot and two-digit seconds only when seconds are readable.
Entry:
1.38
